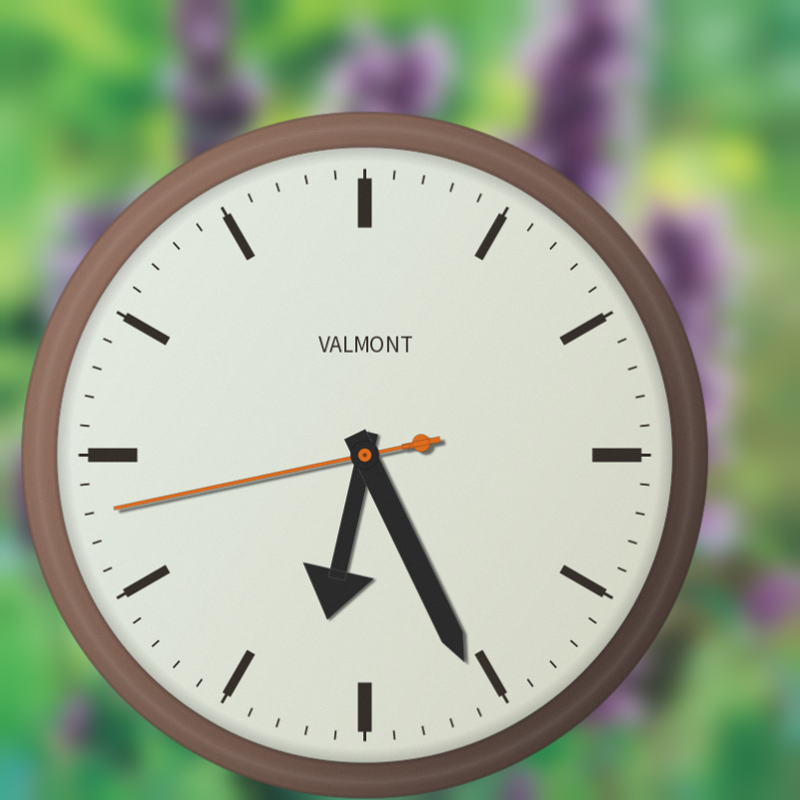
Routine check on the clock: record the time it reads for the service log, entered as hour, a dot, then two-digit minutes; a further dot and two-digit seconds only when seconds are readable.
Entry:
6.25.43
